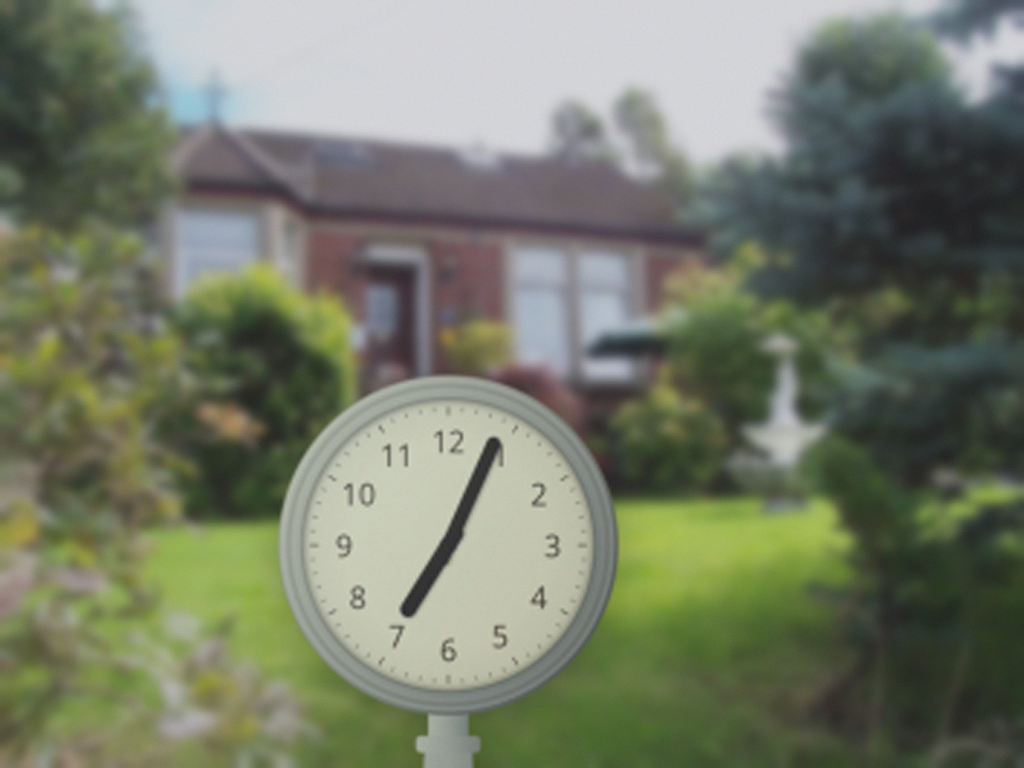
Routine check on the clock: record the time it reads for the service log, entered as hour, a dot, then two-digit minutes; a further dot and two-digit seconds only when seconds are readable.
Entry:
7.04
